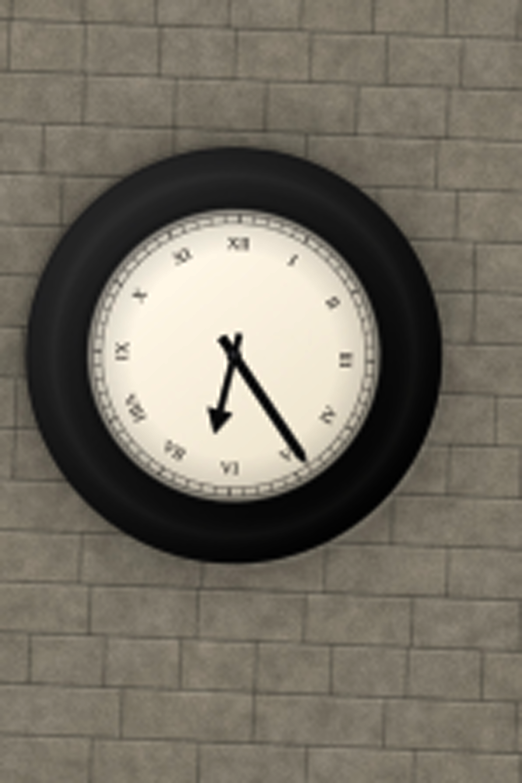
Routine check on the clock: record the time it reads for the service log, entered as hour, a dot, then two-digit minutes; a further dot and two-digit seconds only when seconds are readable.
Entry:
6.24
